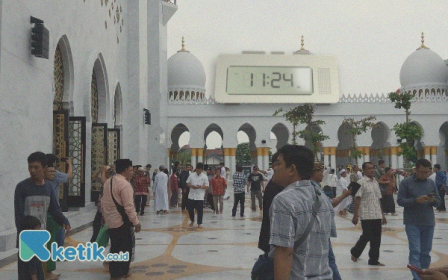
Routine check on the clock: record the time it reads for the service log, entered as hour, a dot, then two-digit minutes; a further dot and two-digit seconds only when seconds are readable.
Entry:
11.24
